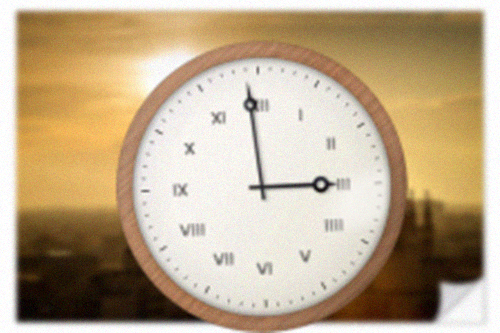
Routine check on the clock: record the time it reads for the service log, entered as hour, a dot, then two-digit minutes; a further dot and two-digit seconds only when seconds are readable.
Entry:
2.59
